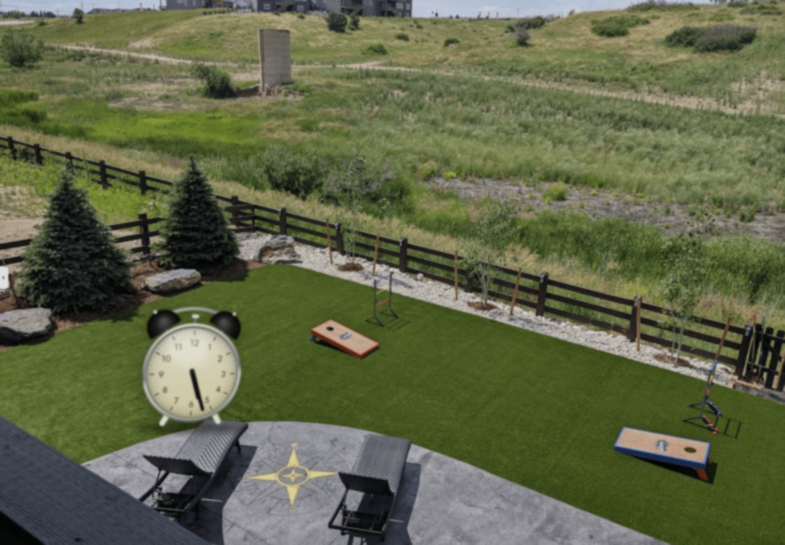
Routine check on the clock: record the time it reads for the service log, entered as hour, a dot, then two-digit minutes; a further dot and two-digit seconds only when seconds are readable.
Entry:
5.27
